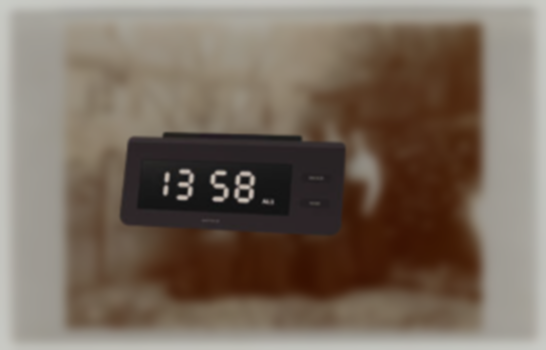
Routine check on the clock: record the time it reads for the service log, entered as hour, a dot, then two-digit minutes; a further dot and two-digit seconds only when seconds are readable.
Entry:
13.58
